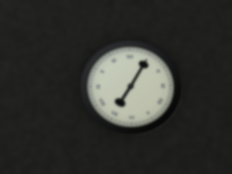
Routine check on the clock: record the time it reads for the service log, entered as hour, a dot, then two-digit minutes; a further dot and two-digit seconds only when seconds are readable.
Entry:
7.05
